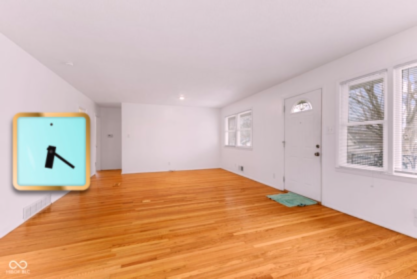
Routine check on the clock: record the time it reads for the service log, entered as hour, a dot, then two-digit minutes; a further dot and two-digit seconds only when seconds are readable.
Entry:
6.21
